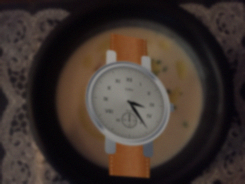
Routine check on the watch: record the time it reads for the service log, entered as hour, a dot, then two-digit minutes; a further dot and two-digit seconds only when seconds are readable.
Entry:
3.24
